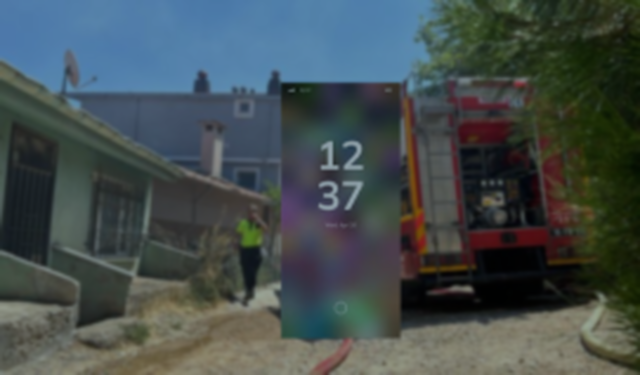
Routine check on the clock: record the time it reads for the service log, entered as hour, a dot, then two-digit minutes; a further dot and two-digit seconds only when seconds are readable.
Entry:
12.37
